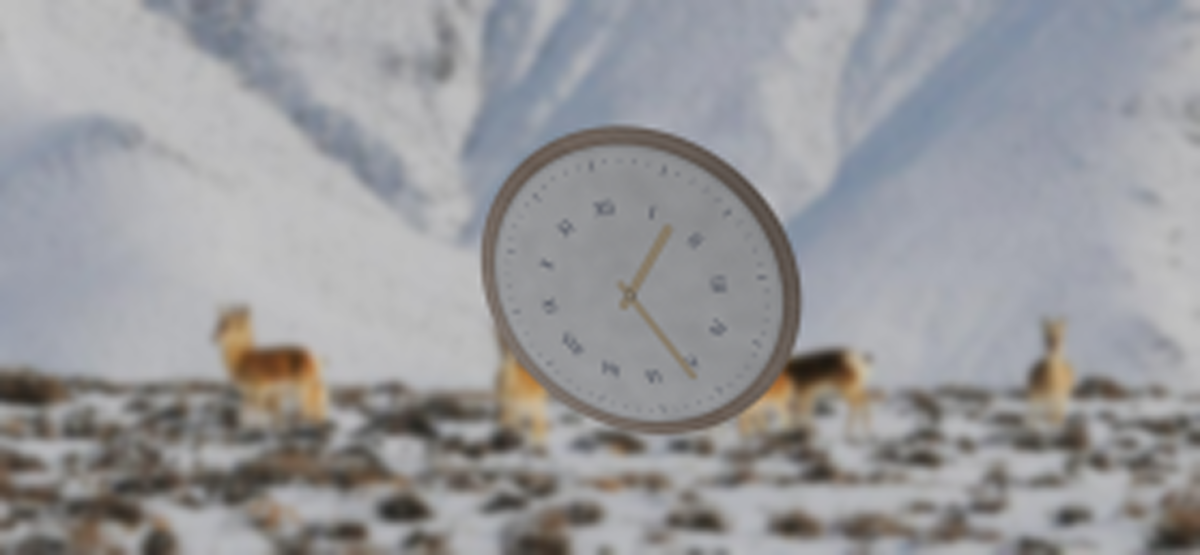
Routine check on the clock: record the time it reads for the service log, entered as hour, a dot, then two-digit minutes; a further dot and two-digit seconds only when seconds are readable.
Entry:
1.26
